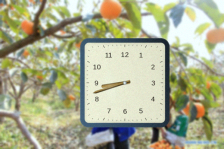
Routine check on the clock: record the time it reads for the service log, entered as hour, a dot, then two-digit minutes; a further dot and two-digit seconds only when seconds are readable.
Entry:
8.42
